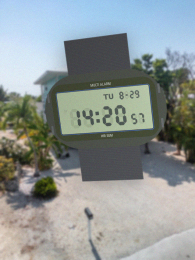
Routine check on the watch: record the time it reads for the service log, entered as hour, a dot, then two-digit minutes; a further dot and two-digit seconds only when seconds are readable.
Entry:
14.20.57
